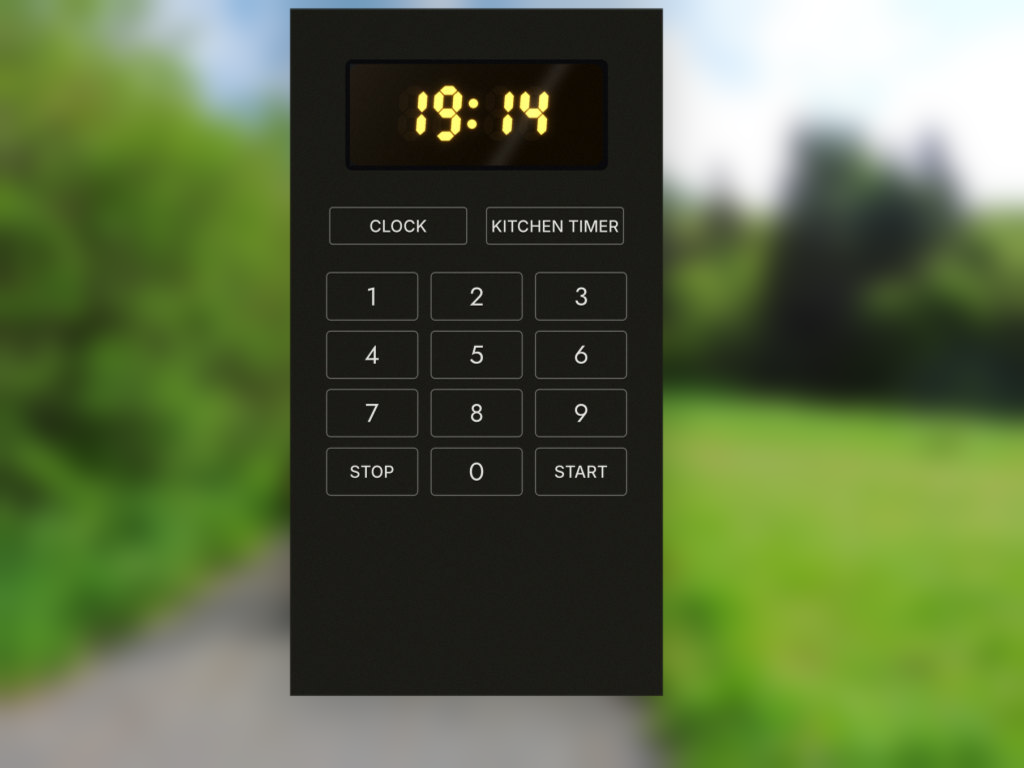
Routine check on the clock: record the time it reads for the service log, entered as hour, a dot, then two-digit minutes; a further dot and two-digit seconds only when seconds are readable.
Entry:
19.14
